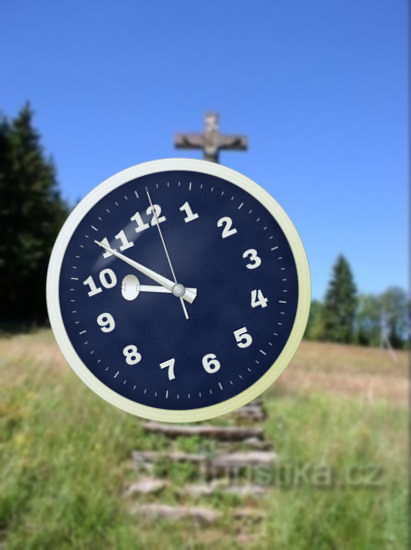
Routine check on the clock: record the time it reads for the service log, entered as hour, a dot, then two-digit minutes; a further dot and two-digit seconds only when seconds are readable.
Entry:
9.54.01
